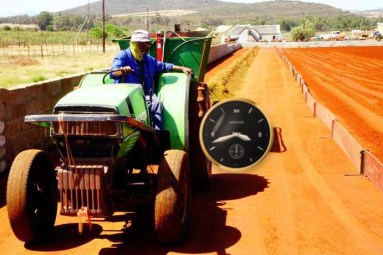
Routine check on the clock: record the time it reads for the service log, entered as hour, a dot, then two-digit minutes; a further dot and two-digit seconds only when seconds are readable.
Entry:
3.42
